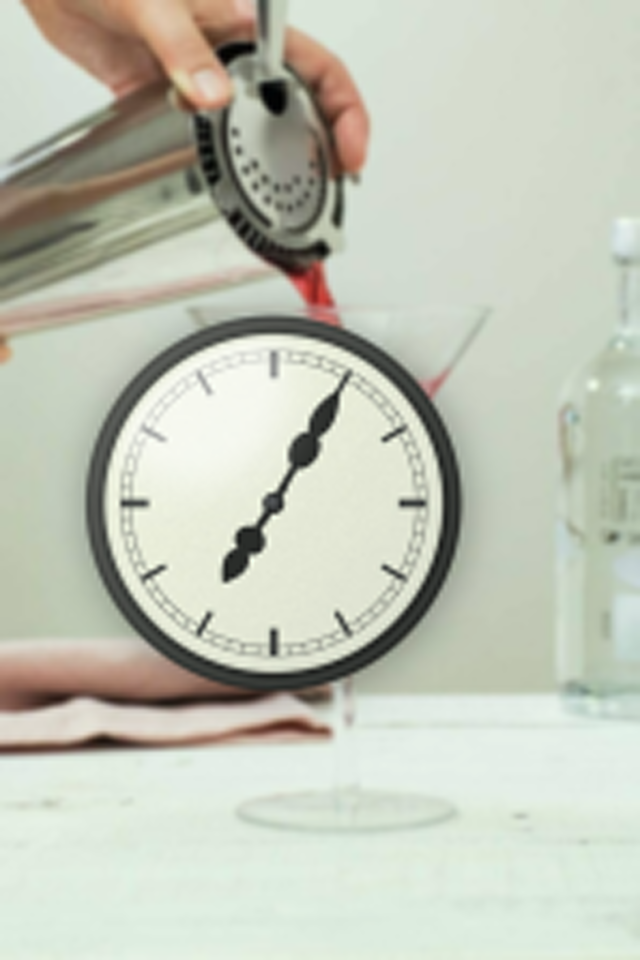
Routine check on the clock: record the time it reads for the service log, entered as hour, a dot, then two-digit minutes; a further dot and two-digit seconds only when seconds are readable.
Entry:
7.05
